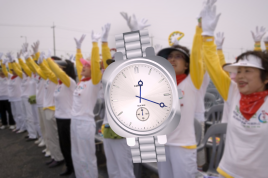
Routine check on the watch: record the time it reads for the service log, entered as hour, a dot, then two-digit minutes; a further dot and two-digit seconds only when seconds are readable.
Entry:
12.19
